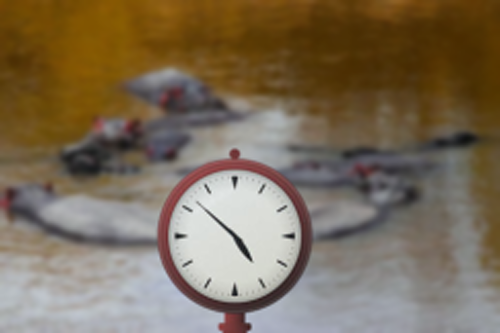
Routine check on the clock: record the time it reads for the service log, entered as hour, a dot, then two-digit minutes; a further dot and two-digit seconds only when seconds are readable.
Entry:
4.52
